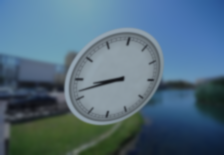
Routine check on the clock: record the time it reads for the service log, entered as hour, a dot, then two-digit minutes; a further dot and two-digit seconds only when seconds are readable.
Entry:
8.42
